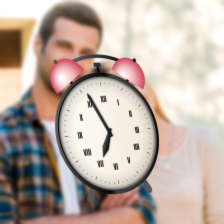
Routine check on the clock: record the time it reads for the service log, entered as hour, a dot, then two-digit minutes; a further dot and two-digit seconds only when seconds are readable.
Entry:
6.56
